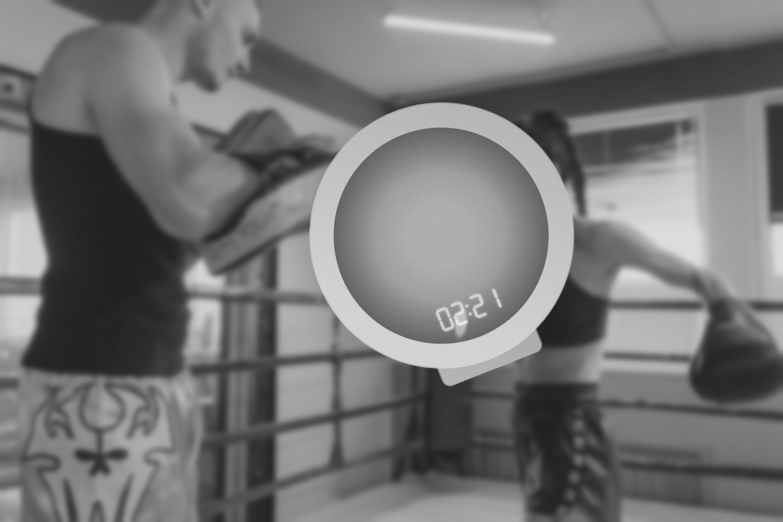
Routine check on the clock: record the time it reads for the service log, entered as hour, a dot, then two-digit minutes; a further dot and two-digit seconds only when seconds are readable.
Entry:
2.21
